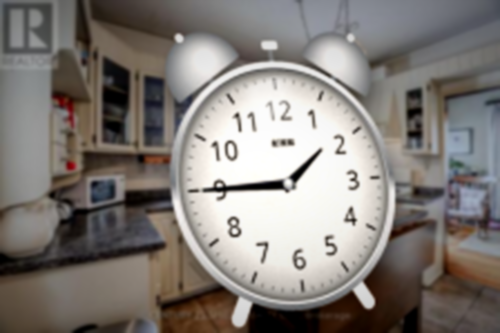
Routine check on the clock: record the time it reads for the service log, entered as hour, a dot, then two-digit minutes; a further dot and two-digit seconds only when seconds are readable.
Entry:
1.45
